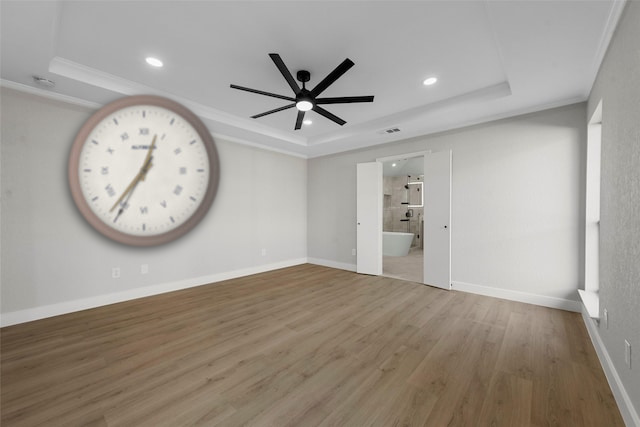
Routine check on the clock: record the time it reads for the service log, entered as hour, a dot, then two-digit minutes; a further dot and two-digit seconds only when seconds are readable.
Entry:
12.36.35
